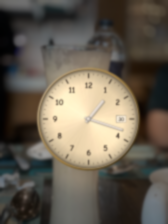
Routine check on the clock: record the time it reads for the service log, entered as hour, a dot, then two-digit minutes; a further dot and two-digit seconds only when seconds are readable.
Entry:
1.18
